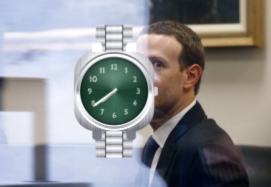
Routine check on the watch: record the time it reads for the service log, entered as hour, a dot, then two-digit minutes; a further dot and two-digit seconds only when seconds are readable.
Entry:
7.39
